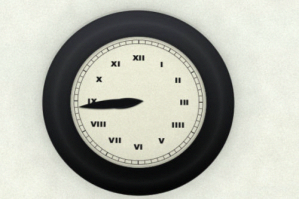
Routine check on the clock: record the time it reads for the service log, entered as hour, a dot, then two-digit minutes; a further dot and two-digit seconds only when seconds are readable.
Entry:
8.44
